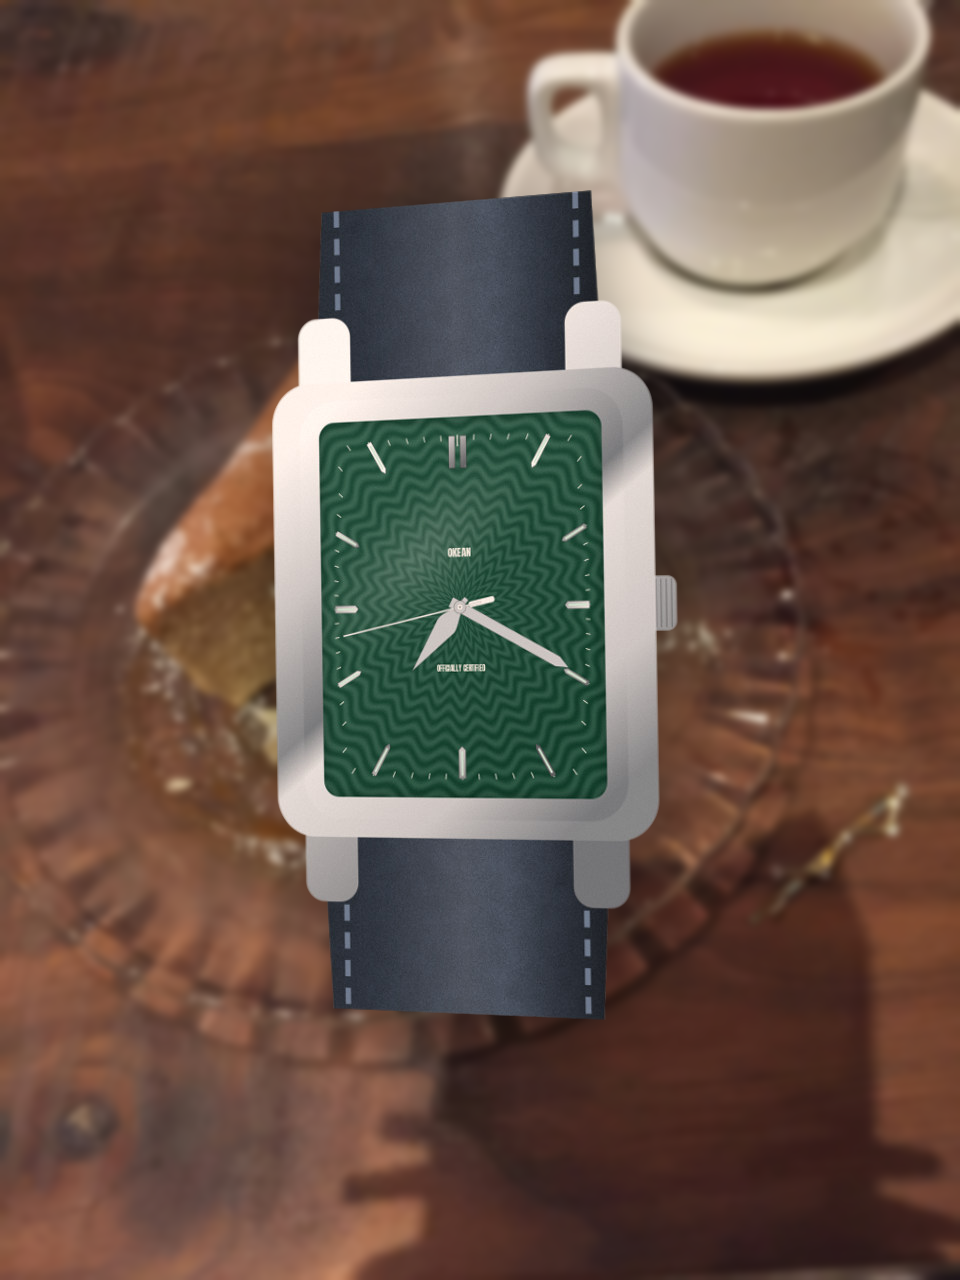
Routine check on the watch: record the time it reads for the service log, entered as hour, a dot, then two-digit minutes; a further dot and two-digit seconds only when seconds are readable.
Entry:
7.19.43
